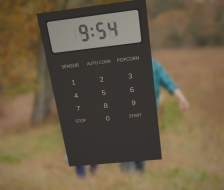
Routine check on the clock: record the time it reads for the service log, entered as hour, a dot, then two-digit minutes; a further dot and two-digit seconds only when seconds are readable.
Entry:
9.54
